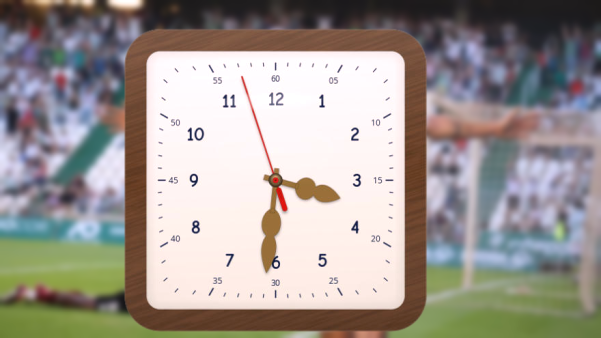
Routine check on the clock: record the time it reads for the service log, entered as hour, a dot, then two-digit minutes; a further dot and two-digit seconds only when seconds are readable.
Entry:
3.30.57
